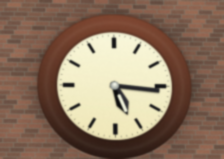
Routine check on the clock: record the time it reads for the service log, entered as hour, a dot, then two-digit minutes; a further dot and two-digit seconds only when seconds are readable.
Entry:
5.16
